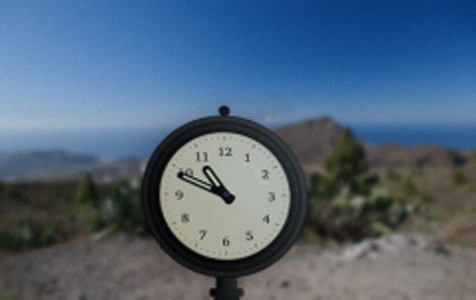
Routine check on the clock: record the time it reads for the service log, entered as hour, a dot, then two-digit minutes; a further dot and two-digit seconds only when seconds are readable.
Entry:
10.49
